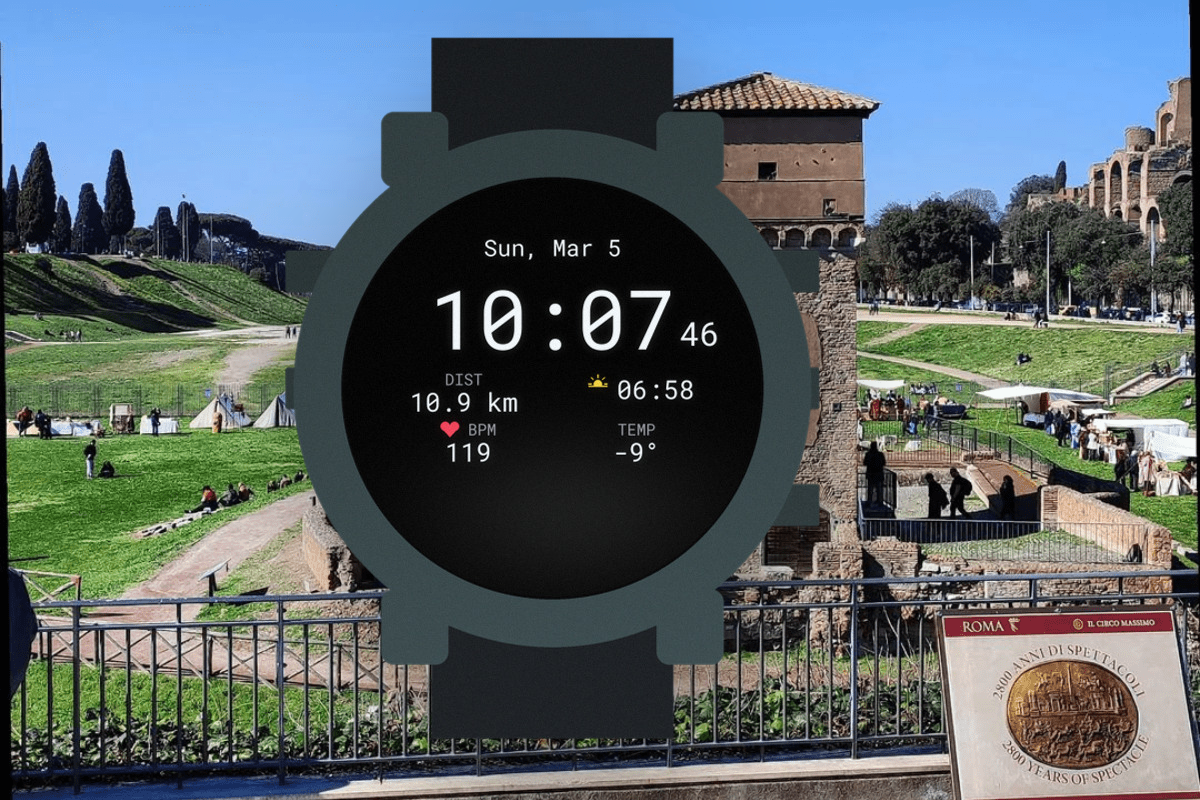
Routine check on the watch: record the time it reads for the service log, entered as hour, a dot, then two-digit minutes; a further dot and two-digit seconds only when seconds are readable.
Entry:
10.07.46
